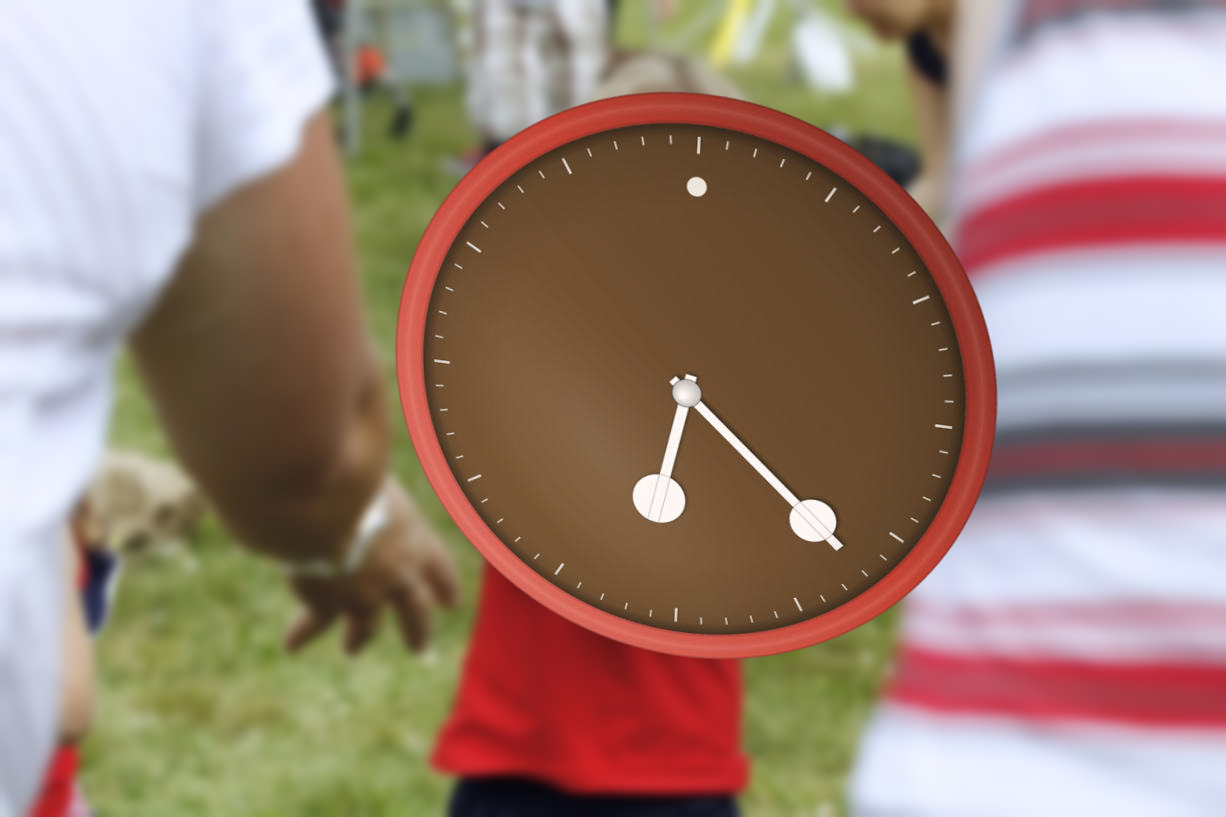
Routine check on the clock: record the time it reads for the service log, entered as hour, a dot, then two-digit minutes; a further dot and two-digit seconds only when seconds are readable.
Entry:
6.22
